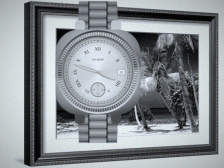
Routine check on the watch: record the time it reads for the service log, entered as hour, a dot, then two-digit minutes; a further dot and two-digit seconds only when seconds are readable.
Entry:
3.48
